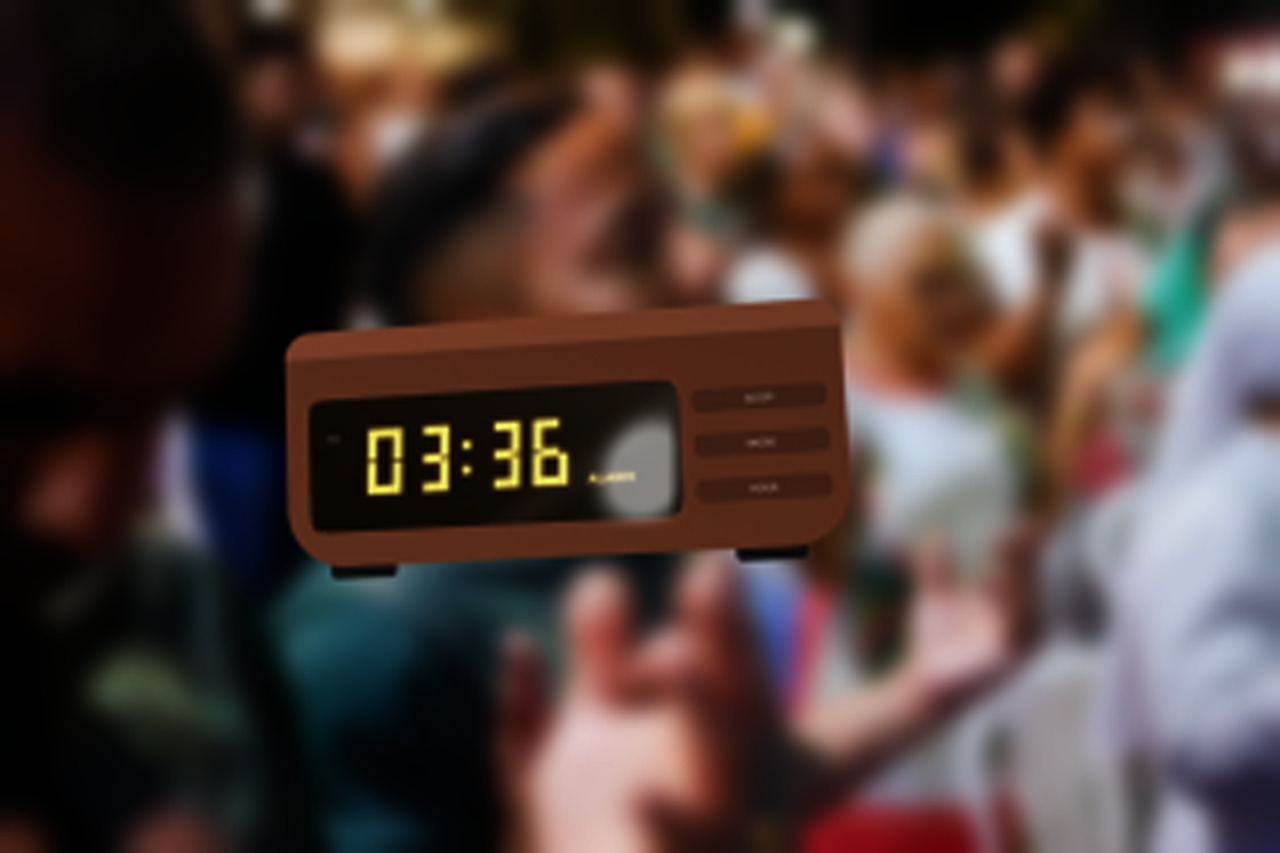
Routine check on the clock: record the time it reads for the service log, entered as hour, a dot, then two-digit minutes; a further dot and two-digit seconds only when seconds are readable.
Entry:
3.36
